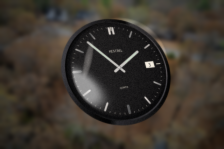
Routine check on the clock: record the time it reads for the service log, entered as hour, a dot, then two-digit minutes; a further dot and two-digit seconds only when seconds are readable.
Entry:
1.53
